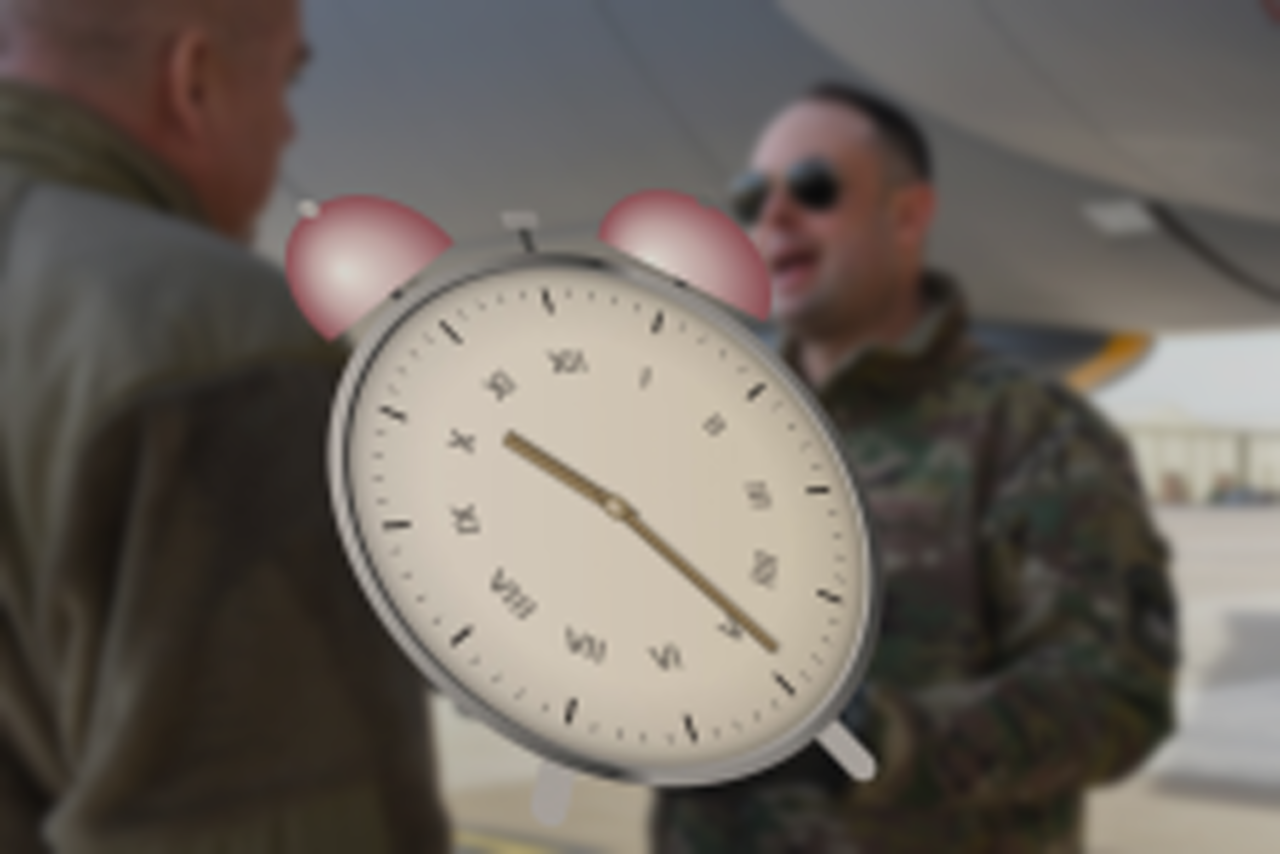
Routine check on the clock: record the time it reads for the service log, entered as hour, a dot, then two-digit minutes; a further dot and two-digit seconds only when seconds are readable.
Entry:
10.24
